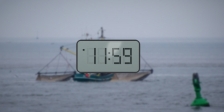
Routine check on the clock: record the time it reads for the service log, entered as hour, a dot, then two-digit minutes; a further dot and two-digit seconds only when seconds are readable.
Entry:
11.59
